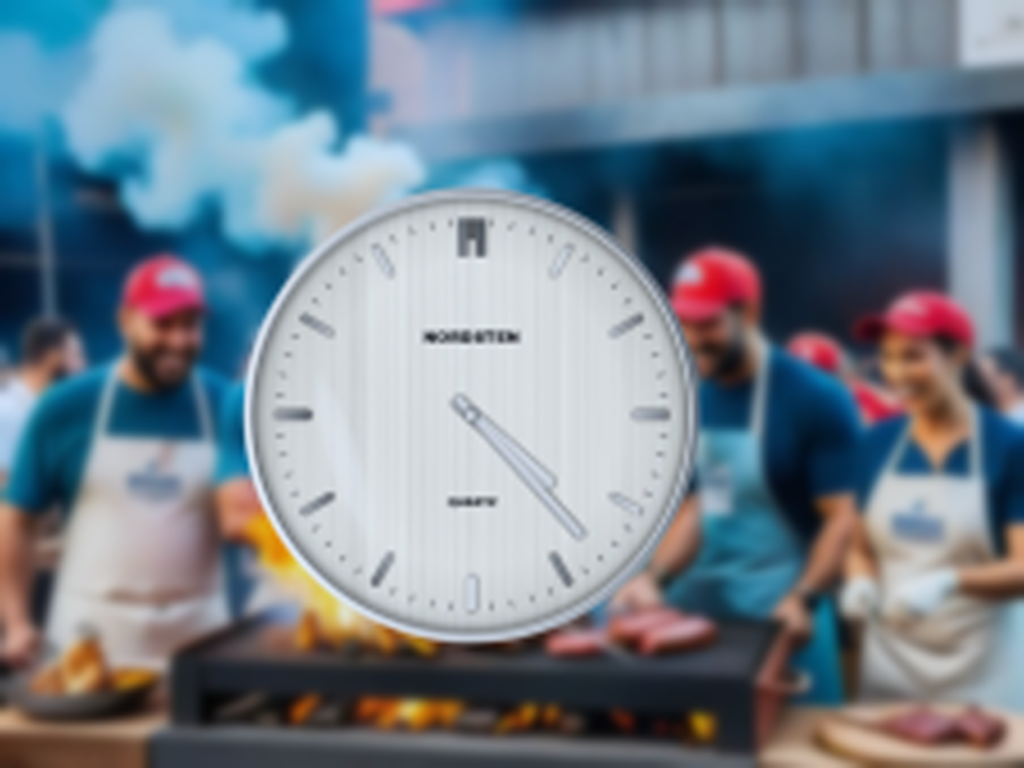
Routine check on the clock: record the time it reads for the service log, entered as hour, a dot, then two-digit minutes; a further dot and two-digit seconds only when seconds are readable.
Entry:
4.23
